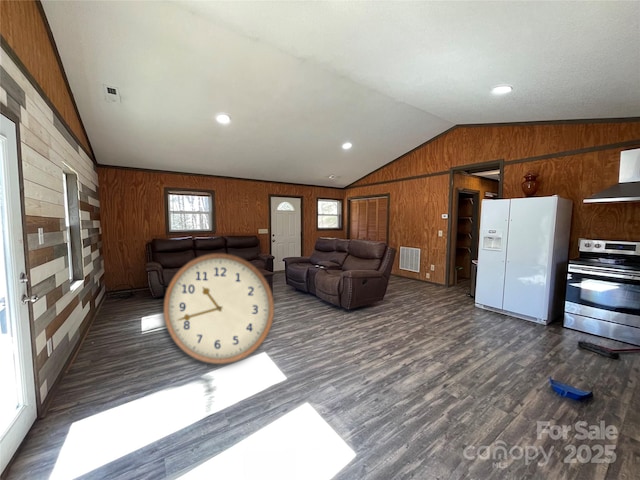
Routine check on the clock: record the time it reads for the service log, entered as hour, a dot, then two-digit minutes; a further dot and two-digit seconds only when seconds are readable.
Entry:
10.42
